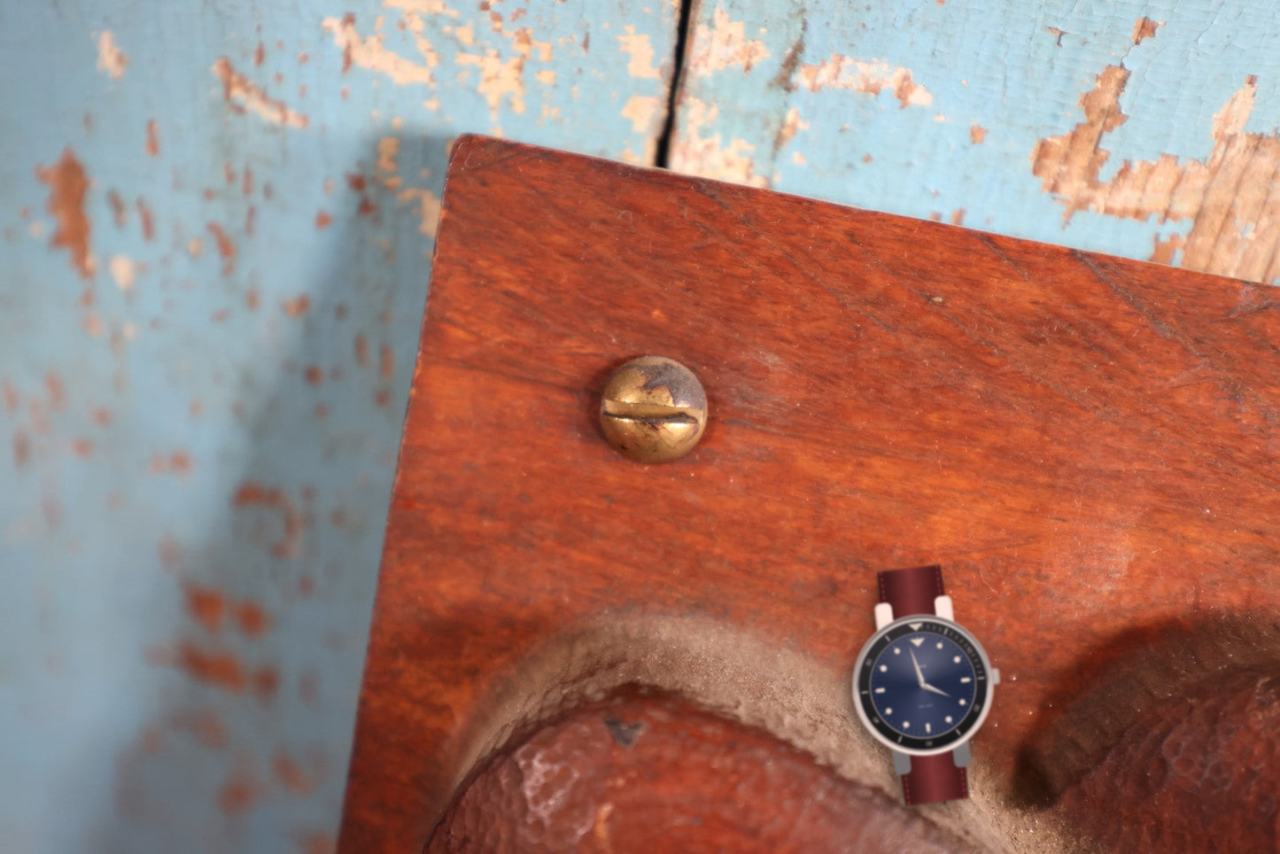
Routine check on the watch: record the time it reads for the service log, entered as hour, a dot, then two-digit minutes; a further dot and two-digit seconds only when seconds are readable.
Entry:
3.58
